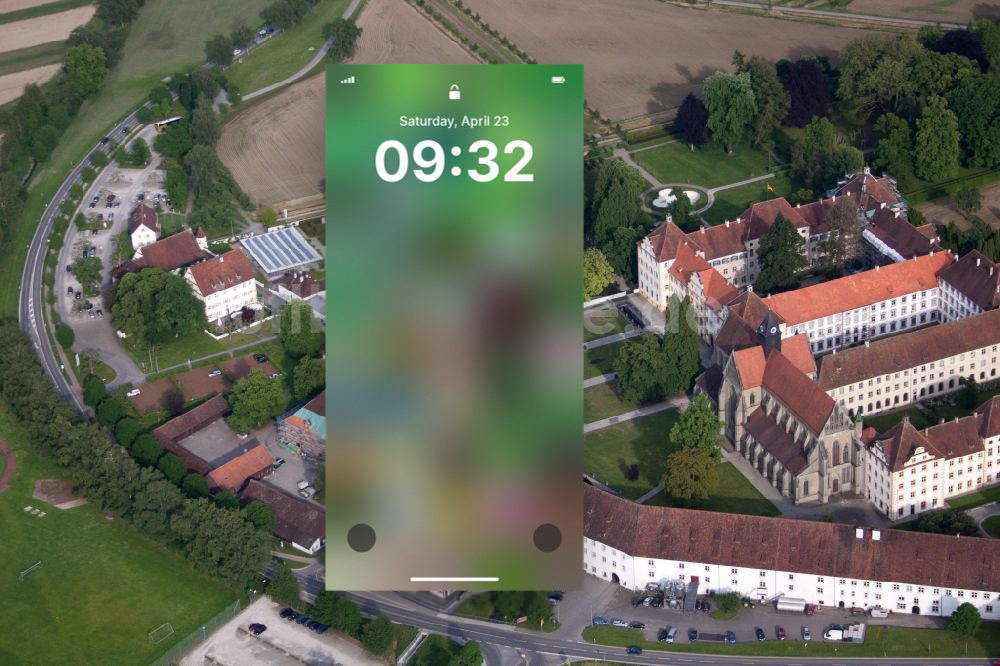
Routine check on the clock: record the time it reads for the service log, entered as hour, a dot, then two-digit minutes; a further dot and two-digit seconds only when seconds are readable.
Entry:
9.32
